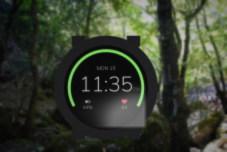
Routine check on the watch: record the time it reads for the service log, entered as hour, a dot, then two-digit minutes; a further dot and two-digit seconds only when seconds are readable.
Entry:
11.35
